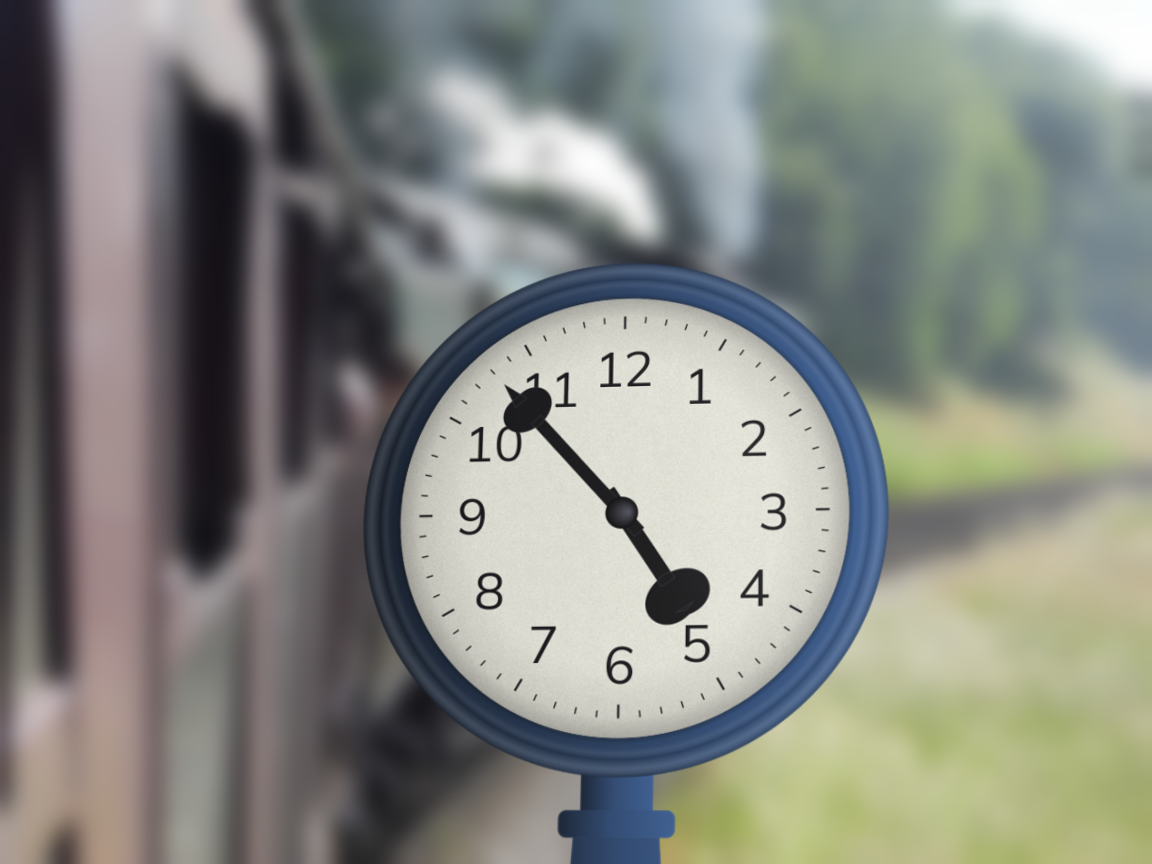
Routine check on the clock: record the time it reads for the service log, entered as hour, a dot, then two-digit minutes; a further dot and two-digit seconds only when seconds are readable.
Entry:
4.53
